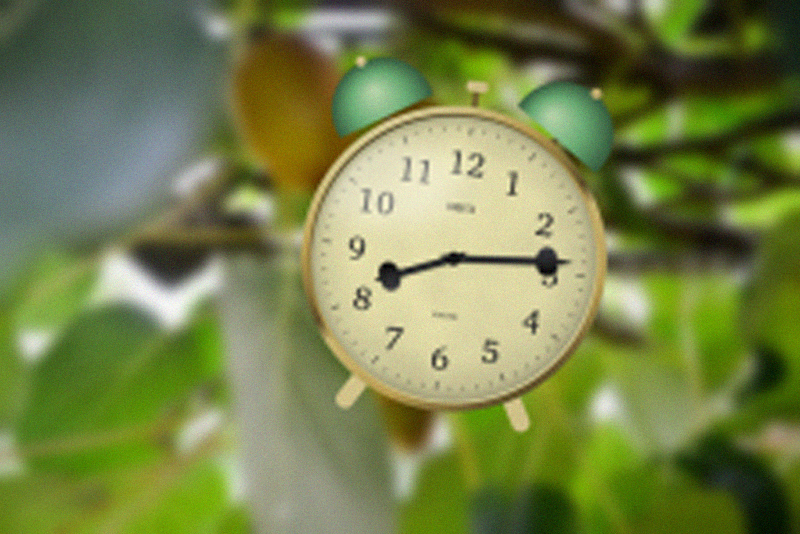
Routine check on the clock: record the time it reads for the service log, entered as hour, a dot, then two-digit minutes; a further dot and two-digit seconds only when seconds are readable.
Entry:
8.14
